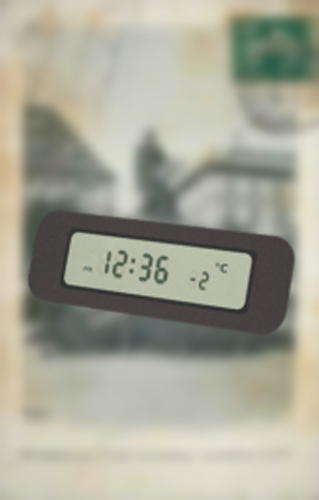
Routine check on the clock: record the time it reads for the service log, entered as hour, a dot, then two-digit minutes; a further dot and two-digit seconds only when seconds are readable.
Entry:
12.36
